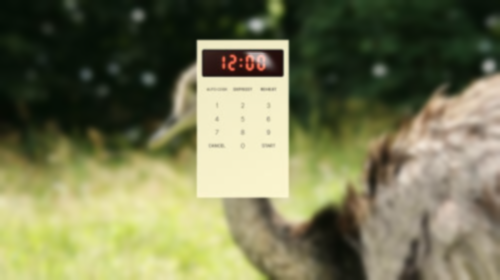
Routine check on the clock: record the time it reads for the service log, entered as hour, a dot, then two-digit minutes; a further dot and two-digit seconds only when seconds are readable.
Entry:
12.00
